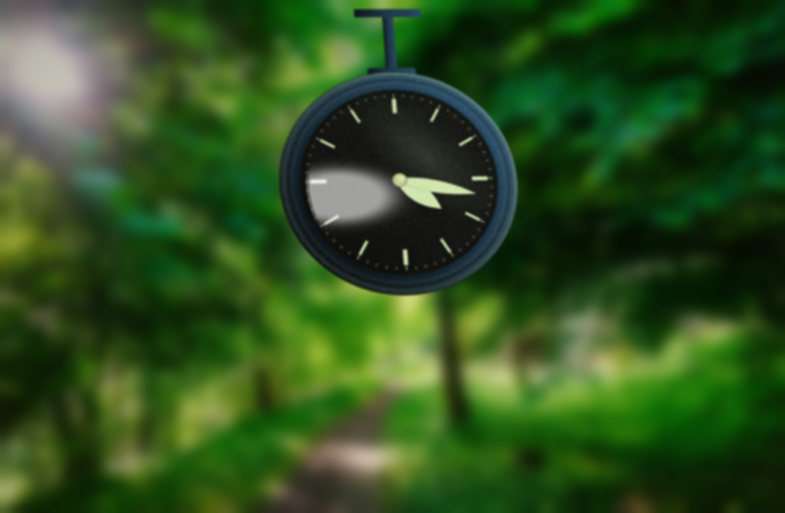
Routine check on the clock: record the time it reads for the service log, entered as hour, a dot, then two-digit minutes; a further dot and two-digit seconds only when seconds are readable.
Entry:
4.17
